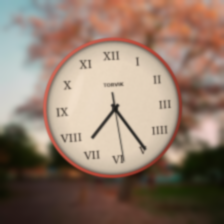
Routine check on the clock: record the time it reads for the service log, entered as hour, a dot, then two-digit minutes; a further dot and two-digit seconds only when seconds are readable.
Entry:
7.24.29
